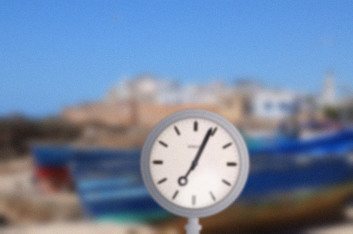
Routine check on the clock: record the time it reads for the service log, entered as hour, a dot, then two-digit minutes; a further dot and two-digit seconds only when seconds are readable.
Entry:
7.04
